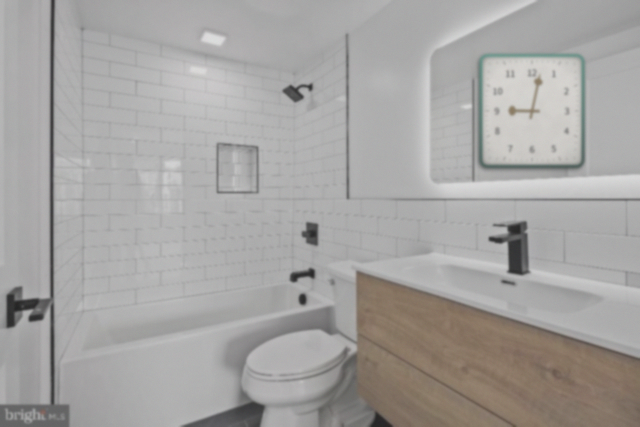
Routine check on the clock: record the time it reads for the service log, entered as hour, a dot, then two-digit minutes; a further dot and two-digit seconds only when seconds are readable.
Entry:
9.02
